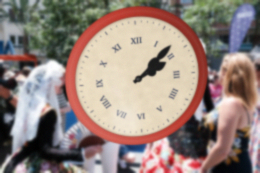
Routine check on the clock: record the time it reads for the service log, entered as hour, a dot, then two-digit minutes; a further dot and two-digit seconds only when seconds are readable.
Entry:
2.08
